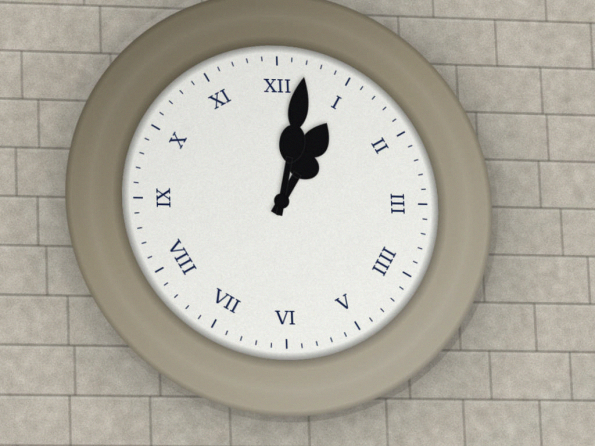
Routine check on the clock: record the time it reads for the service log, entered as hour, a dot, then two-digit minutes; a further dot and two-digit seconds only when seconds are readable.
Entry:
1.02
